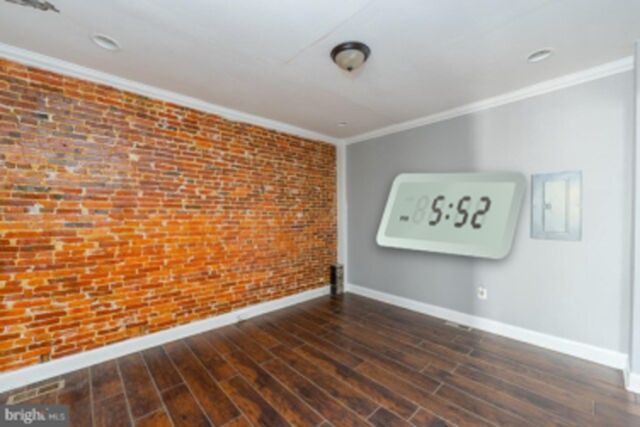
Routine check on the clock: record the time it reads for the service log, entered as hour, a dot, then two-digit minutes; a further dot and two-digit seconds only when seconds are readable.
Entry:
5.52
